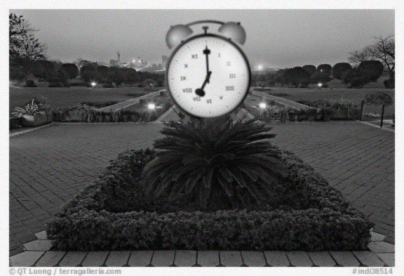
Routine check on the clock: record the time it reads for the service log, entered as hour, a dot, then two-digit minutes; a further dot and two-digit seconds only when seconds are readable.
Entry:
7.00
